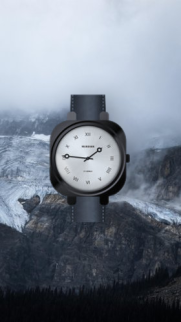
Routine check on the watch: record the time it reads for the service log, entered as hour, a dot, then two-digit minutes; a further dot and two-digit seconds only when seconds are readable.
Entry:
1.46
